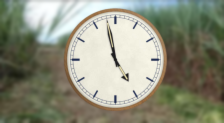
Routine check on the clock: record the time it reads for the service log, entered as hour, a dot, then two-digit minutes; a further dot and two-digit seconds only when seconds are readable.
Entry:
4.58
